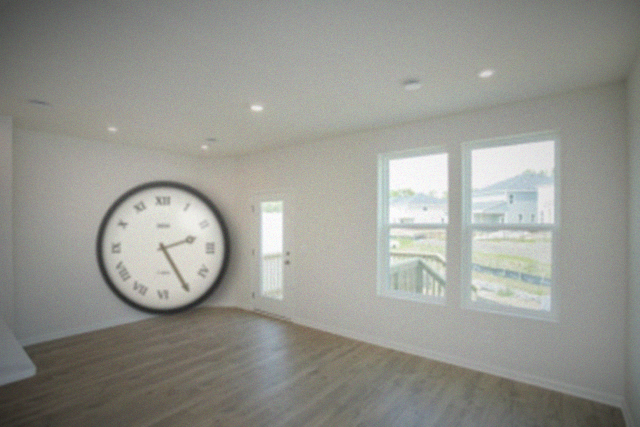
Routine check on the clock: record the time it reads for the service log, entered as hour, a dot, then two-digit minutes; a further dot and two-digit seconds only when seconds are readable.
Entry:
2.25
